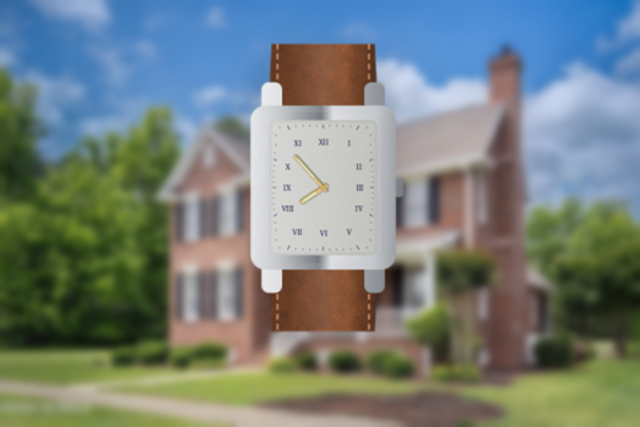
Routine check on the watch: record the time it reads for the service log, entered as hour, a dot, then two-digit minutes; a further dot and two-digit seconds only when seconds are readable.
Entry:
7.53
